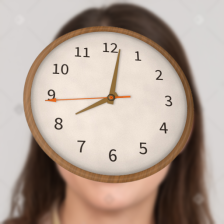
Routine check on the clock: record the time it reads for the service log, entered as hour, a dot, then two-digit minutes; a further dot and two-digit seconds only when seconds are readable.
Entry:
8.01.44
